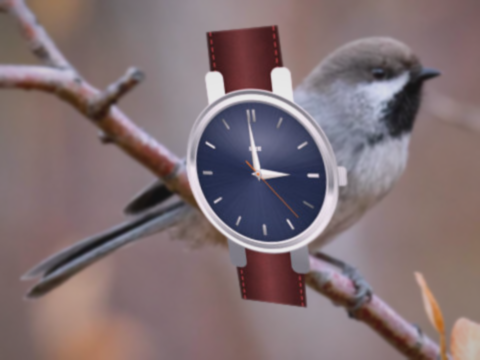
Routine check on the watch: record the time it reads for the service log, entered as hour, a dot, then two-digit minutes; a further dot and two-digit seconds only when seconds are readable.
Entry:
2.59.23
